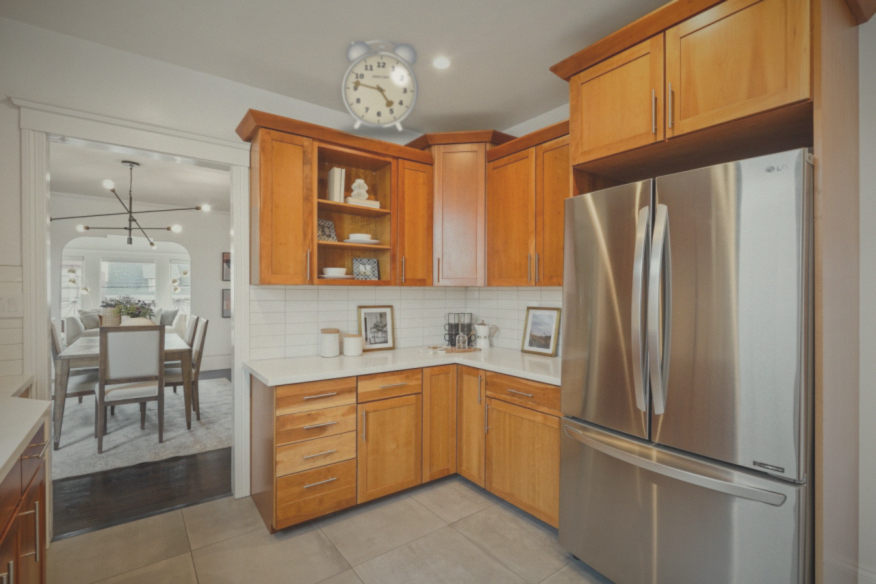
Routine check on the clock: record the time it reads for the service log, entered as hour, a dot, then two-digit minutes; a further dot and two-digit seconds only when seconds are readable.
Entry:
4.47
